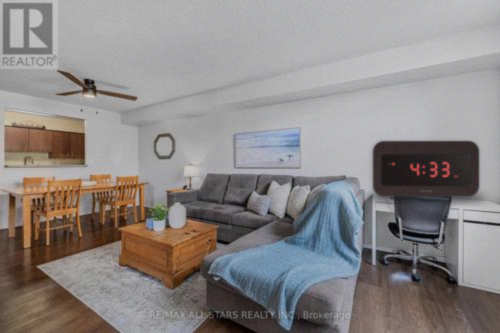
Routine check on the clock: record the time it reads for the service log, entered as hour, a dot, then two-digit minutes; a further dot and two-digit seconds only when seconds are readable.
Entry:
4.33
